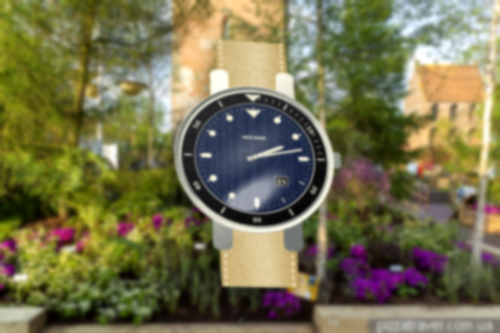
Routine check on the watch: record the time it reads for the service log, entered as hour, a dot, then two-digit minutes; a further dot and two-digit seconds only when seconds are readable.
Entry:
2.13
